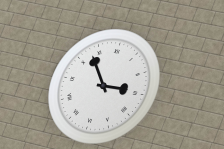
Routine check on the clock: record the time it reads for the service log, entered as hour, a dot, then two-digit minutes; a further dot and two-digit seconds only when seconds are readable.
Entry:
2.53
